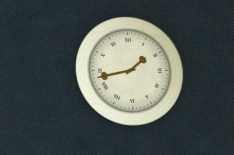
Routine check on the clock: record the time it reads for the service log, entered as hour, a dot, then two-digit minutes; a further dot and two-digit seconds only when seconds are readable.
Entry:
1.43
